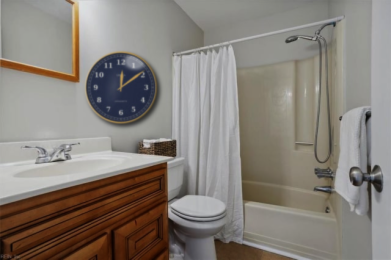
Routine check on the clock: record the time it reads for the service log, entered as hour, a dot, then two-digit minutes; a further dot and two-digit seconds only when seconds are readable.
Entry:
12.09
